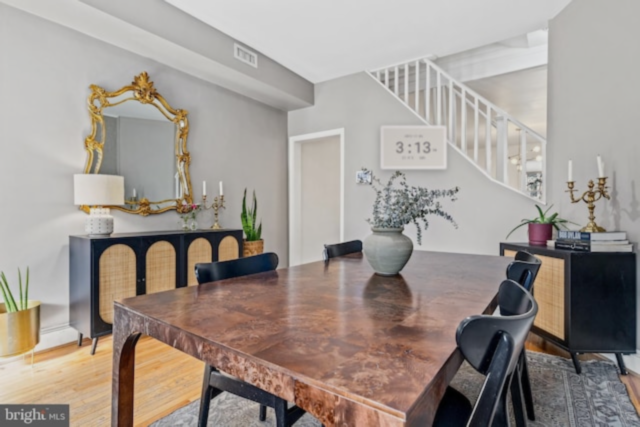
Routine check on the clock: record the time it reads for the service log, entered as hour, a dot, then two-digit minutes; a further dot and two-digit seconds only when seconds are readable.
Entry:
3.13
